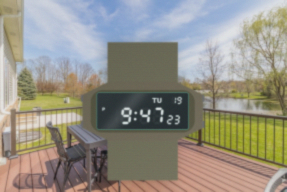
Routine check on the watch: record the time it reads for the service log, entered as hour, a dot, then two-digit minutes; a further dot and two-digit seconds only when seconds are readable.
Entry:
9.47
